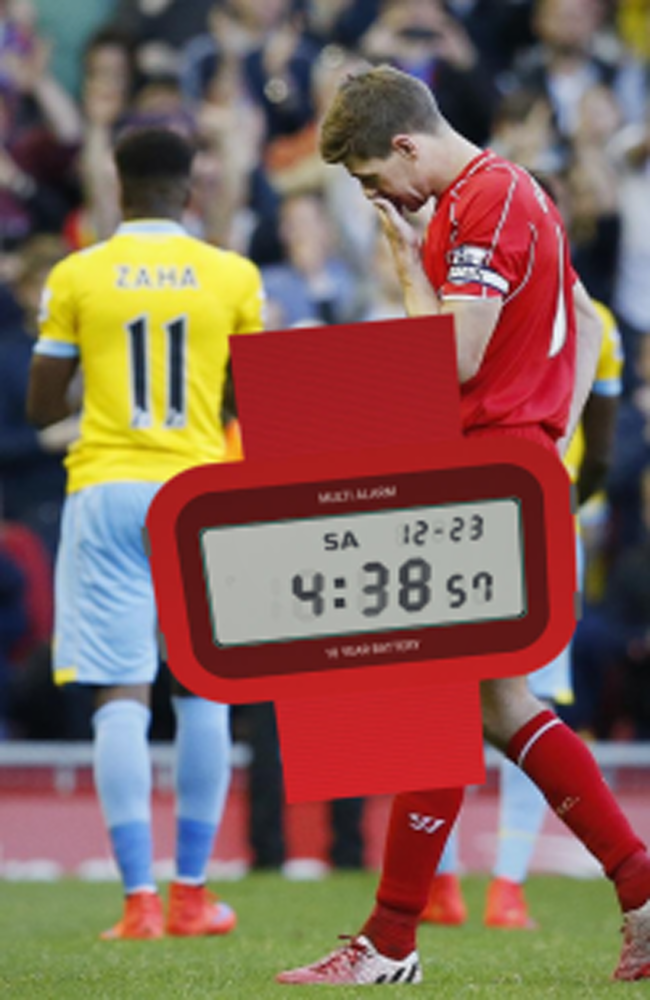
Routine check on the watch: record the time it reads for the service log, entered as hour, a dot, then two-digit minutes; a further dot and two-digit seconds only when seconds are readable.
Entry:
4.38.57
